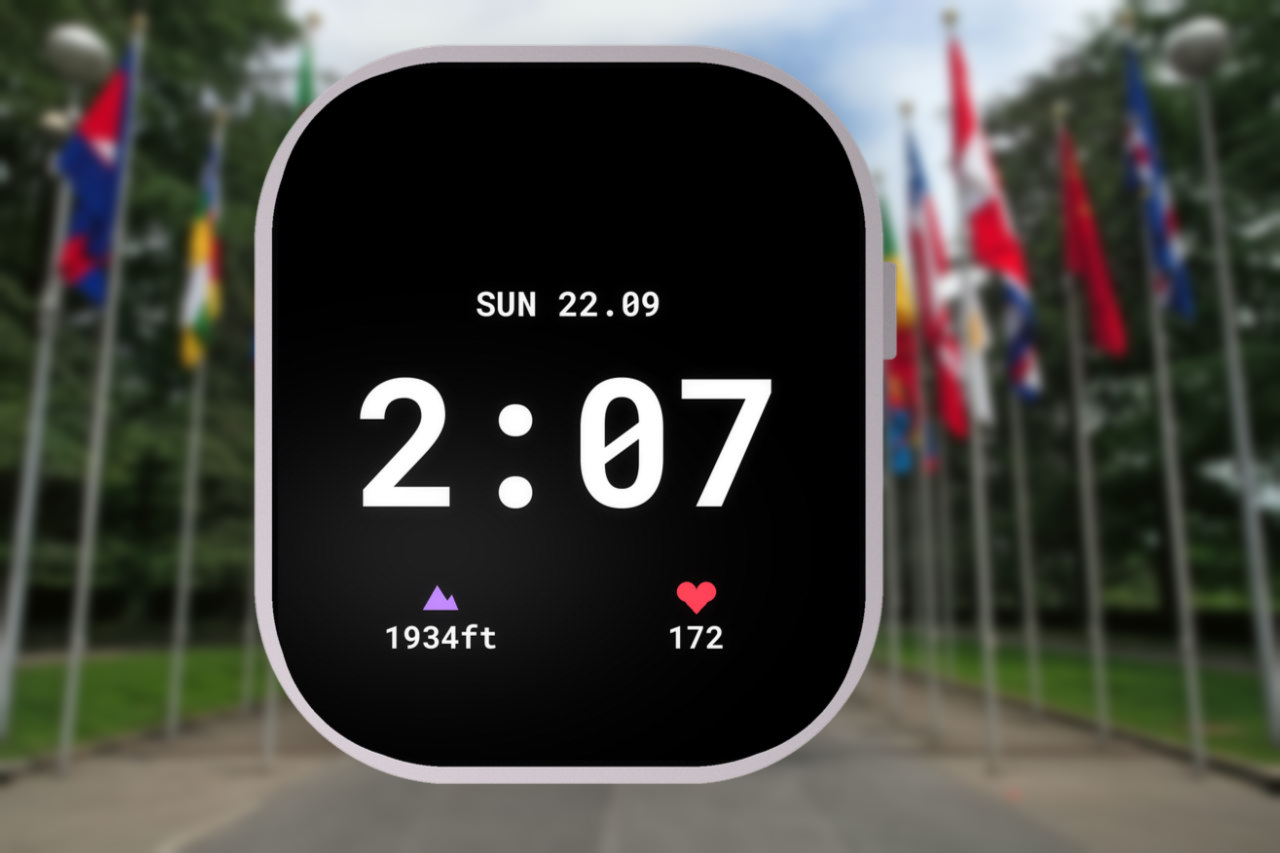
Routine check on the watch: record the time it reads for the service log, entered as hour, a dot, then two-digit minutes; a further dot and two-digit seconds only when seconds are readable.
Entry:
2.07
